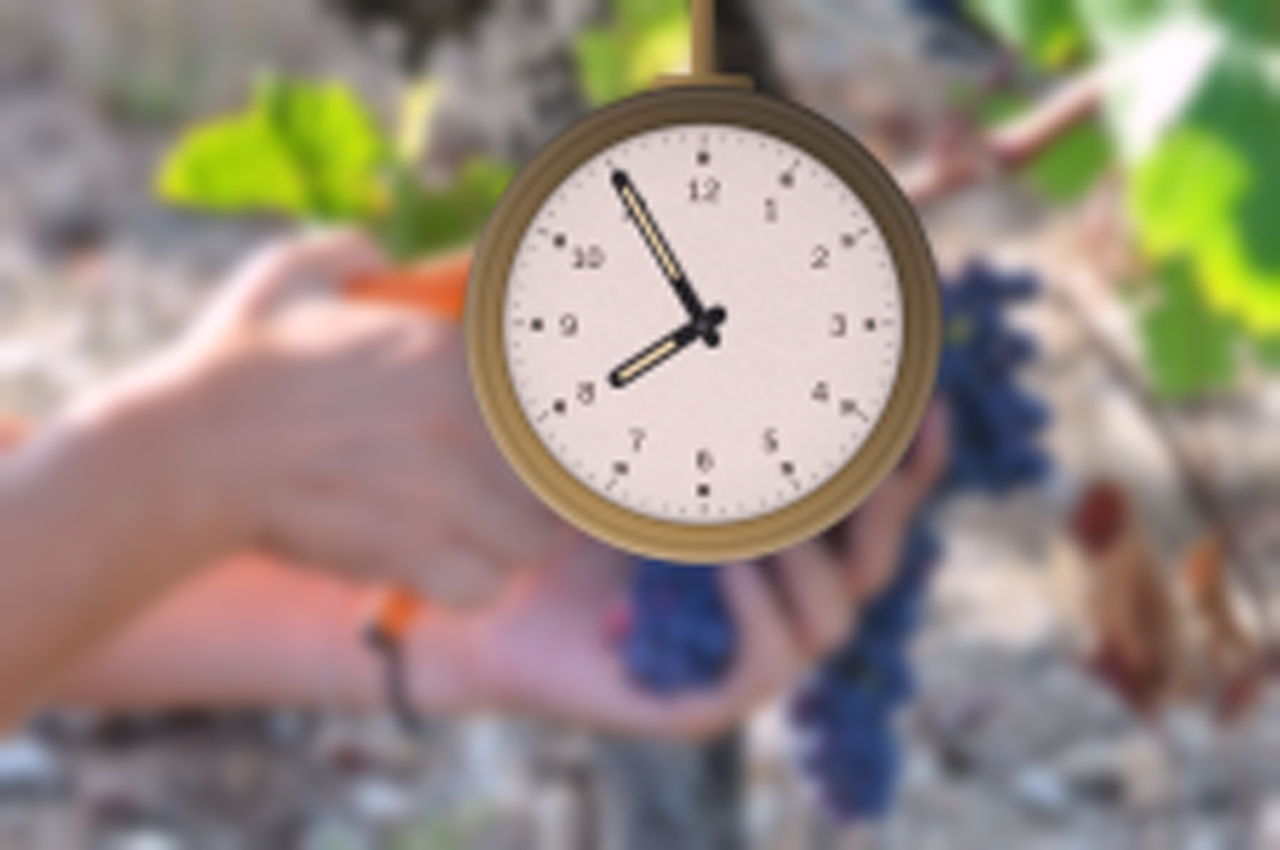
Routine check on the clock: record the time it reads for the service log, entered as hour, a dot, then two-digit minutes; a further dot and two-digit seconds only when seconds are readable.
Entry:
7.55
